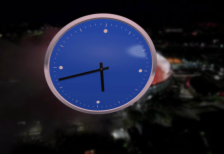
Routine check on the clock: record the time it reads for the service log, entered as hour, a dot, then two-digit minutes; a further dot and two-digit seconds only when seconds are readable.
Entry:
5.42
